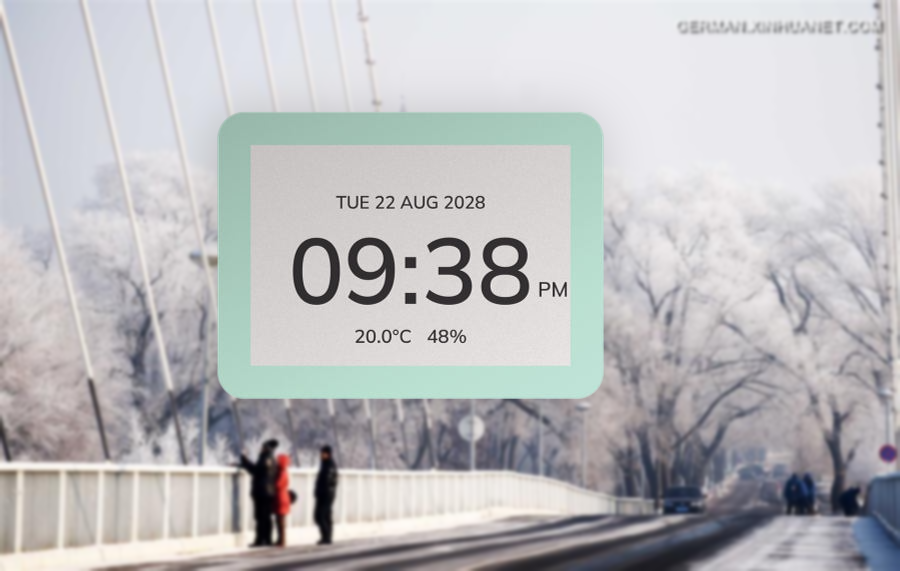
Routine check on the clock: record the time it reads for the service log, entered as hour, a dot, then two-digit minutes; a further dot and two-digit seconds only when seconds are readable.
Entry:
9.38
